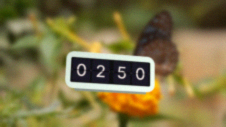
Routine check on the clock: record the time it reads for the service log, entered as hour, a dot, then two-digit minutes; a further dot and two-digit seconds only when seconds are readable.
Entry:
2.50
